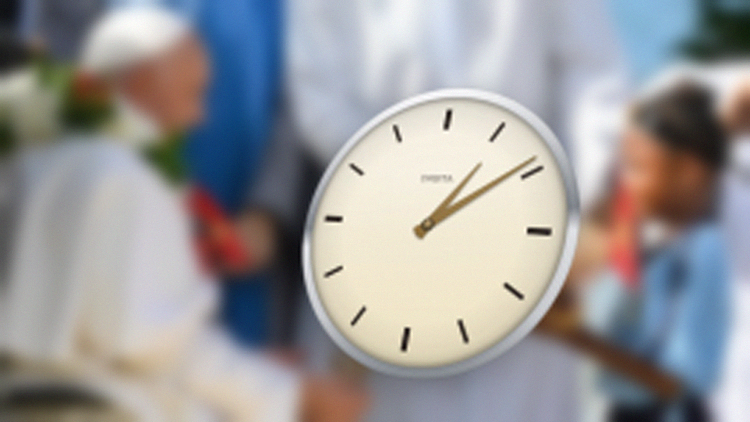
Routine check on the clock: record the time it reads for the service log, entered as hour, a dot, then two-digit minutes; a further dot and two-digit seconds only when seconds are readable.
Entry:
1.09
